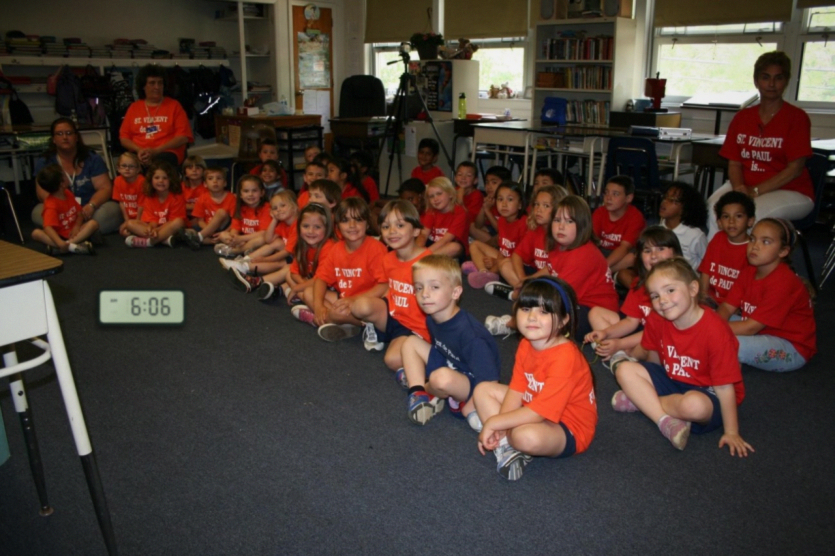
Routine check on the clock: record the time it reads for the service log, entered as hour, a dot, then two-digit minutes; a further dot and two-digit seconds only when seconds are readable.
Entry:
6.06
